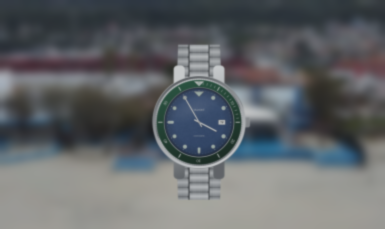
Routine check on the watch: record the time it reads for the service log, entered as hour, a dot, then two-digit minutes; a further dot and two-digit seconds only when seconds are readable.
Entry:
3.55
